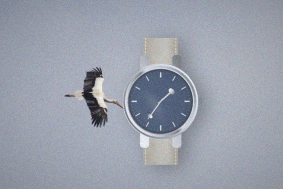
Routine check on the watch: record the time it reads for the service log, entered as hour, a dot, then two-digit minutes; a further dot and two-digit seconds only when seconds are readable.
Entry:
1.36
